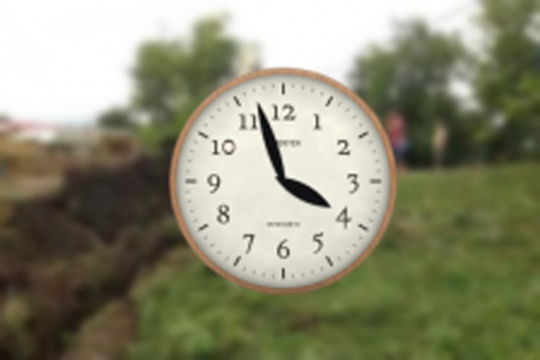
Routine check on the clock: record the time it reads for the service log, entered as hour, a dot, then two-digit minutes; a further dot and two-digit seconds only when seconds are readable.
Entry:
3.57
